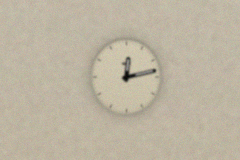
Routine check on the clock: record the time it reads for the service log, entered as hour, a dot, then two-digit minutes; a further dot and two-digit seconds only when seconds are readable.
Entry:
12.13
